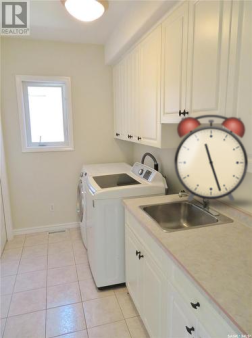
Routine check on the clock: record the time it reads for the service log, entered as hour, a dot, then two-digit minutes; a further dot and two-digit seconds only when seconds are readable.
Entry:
11.27
